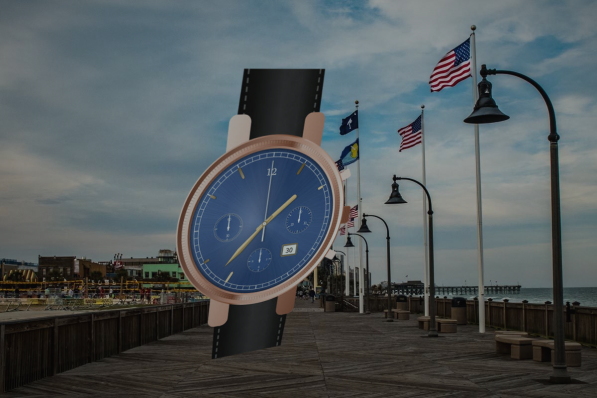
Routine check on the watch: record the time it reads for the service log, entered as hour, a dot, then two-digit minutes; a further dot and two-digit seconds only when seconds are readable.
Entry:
1.37
